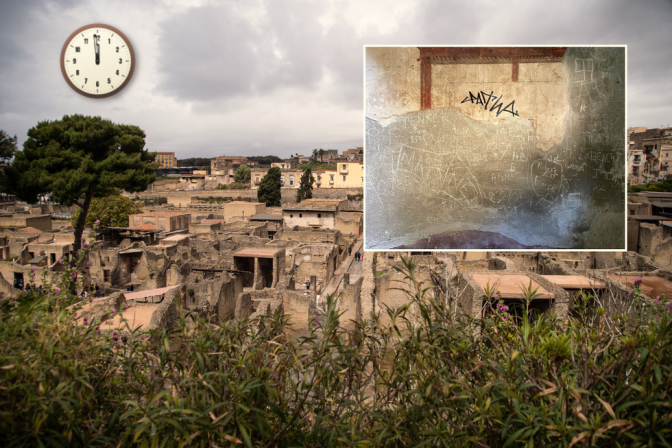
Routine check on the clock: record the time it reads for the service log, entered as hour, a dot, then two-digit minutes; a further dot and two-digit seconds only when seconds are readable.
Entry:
11.59
